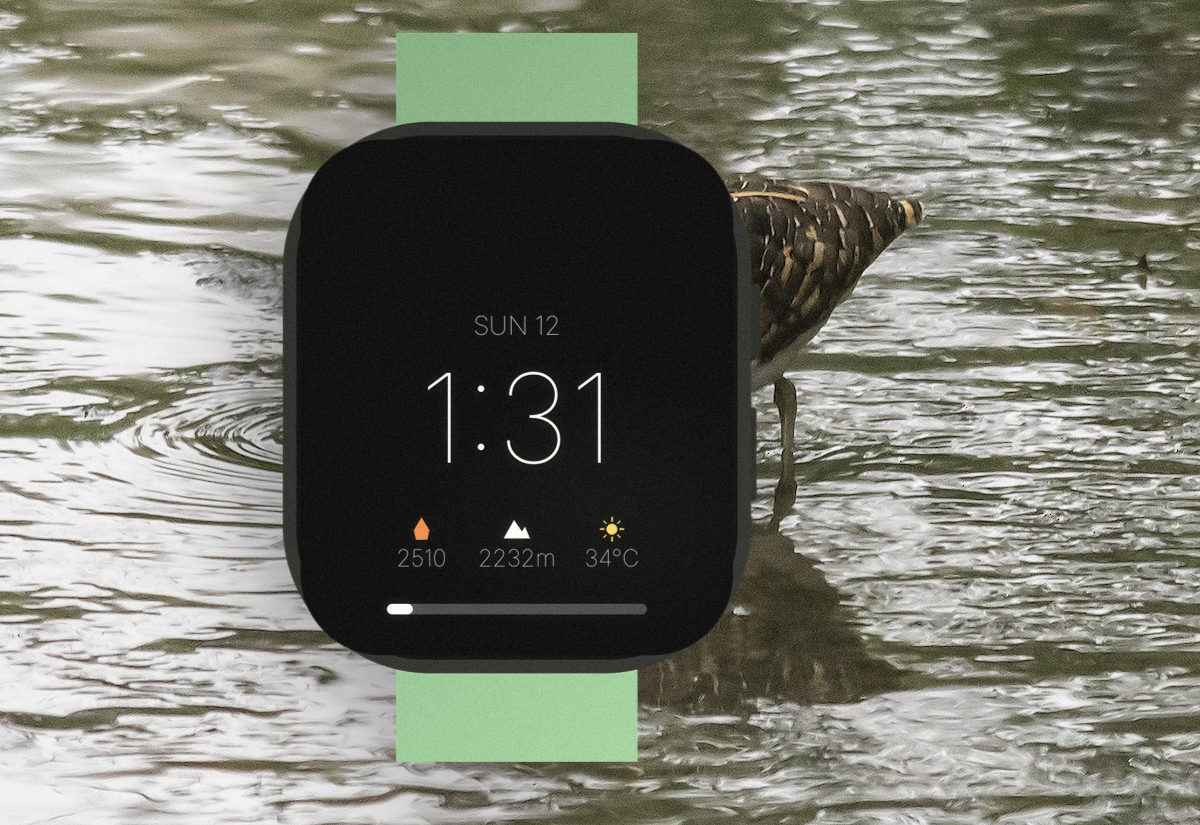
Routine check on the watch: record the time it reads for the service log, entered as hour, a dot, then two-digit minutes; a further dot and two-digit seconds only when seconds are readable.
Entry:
1.31
